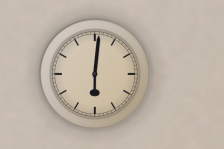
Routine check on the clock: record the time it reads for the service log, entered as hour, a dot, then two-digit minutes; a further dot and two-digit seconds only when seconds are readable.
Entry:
6.01
